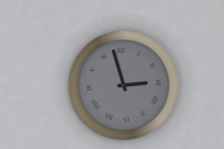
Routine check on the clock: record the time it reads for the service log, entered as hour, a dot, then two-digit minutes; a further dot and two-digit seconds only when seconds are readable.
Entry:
2.58
